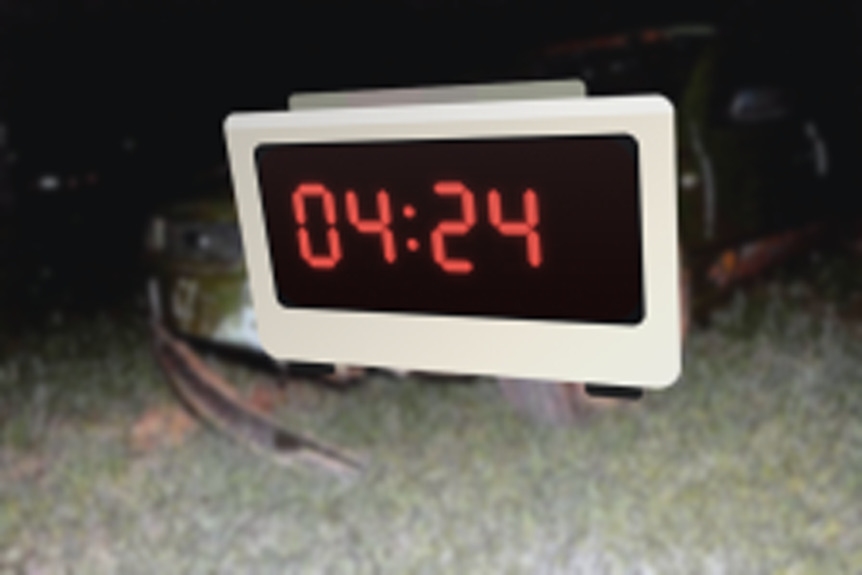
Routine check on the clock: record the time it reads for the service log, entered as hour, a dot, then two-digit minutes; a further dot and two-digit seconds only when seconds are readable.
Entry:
4.24
